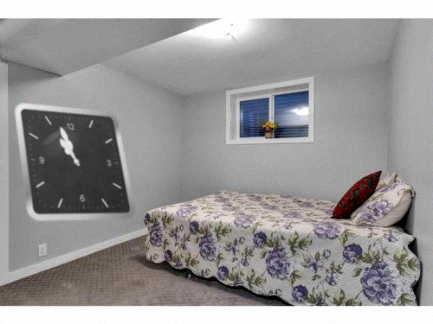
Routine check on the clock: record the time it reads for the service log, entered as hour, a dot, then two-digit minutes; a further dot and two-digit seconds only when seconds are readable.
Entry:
10.57
